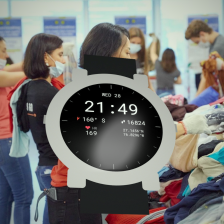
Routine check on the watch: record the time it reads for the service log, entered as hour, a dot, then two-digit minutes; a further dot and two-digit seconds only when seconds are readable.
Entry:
21.49
